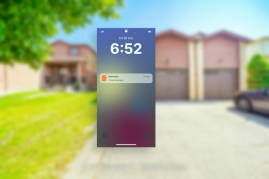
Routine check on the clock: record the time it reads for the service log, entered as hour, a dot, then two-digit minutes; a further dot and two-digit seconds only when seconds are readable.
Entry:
6.52
